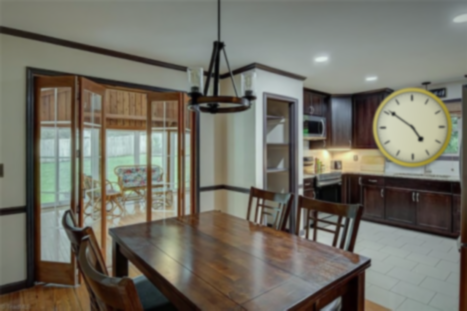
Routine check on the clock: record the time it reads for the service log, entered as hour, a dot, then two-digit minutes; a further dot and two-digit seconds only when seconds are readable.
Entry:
4.51
